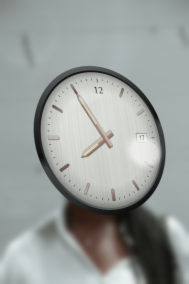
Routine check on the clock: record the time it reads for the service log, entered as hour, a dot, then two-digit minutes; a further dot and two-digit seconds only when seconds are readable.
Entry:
7.55
